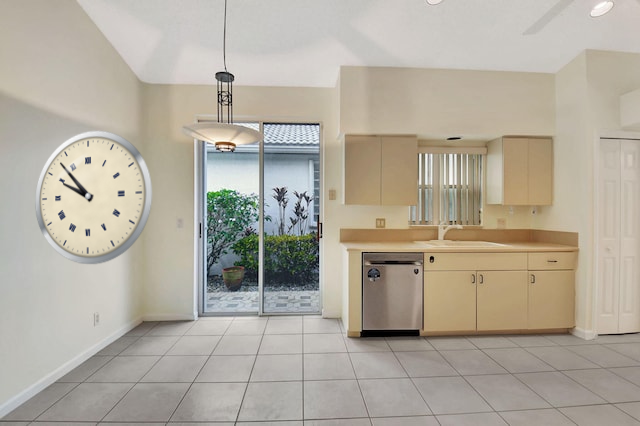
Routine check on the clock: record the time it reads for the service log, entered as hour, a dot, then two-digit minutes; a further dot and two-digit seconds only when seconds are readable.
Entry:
9.53
